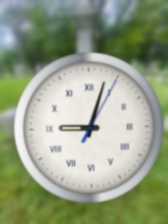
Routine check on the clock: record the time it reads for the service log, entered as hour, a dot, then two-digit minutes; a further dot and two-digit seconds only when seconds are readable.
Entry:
9.03.05
